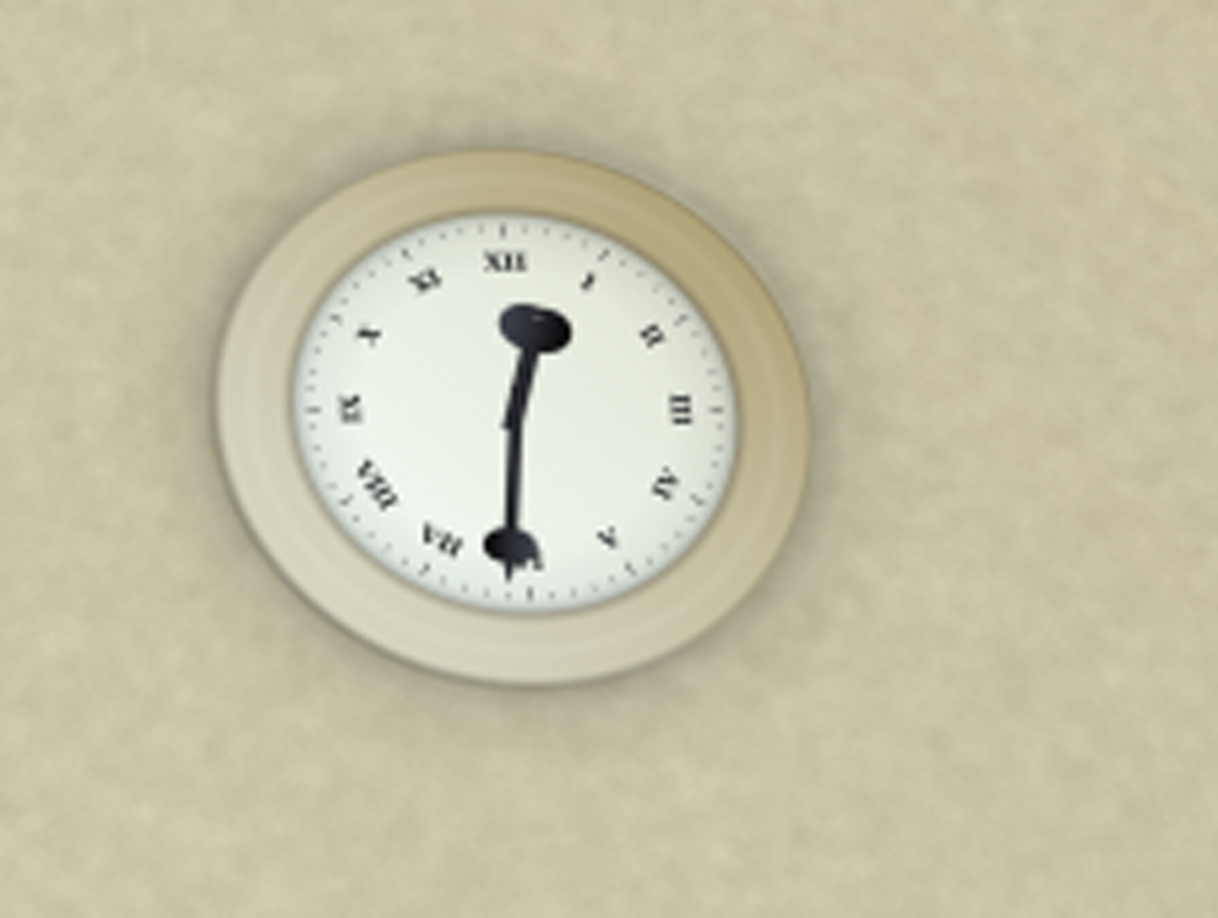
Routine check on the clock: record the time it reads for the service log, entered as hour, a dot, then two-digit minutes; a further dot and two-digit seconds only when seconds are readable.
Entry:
12.31
